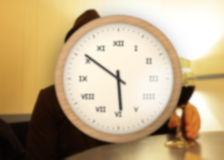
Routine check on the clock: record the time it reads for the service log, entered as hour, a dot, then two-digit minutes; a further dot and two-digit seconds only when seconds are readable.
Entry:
5.51
